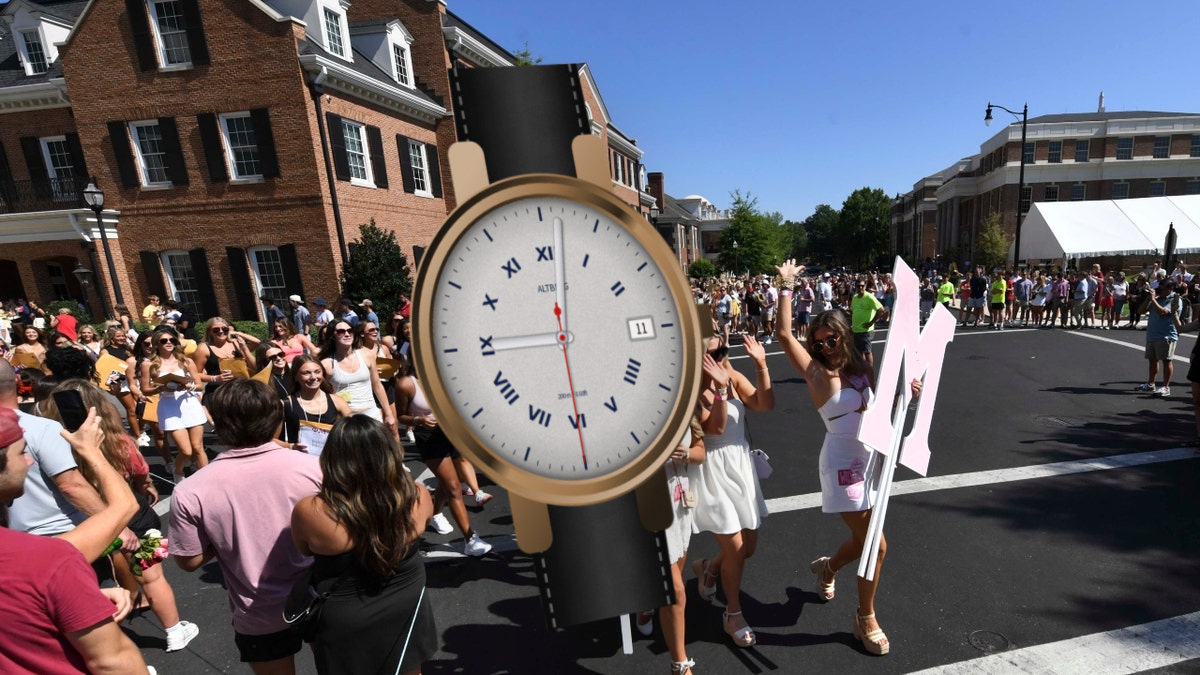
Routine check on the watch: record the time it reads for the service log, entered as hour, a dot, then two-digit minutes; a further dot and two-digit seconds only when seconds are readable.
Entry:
9.01.30
